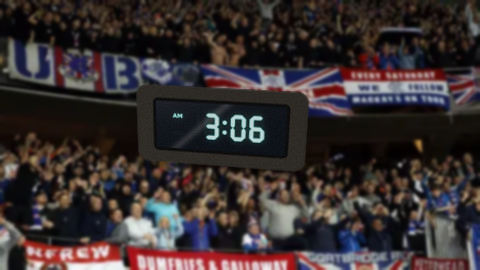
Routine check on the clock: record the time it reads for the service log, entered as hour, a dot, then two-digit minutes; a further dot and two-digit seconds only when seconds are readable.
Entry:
3.06
